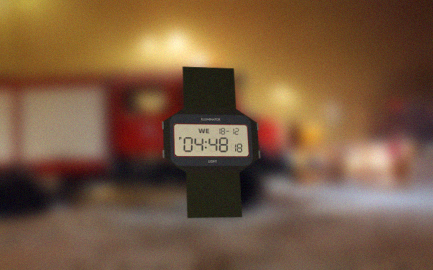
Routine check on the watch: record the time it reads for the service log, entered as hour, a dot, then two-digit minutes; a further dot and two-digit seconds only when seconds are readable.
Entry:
4.48.18
